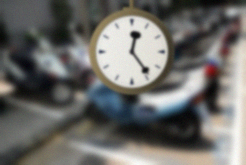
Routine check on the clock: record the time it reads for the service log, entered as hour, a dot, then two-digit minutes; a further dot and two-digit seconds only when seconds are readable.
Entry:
12.24
